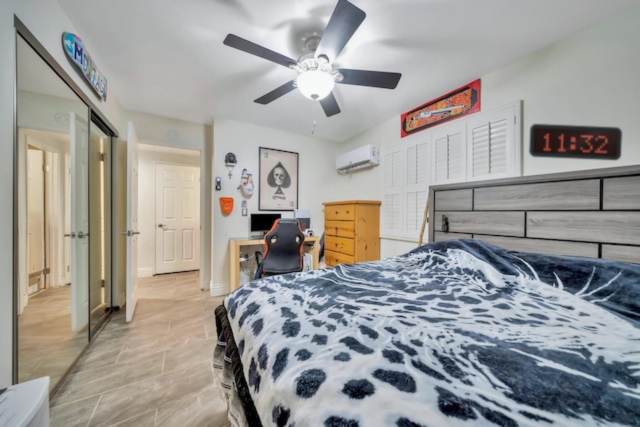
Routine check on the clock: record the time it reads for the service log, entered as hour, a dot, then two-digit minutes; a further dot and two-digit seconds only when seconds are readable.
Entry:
11.32
